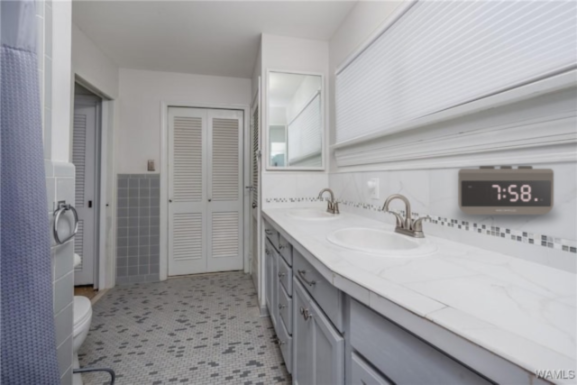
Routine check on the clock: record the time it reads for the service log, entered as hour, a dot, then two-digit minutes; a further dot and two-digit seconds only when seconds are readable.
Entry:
7.58
